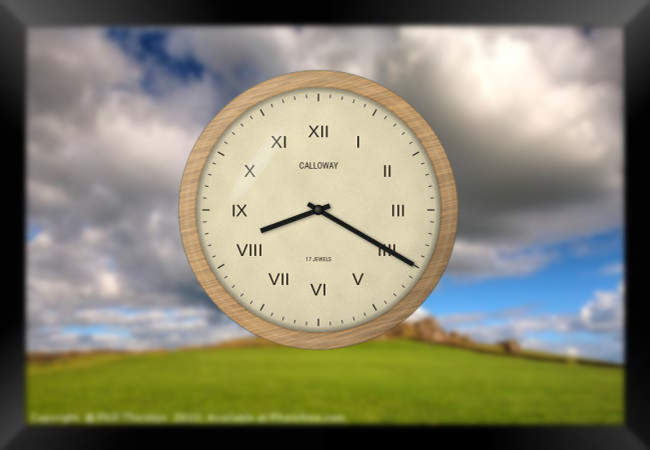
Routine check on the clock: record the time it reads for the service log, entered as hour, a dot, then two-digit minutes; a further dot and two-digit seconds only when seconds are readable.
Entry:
8.20
